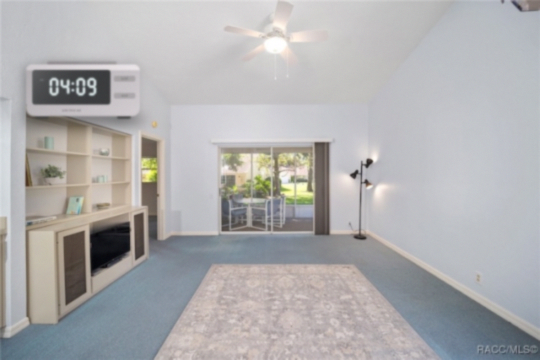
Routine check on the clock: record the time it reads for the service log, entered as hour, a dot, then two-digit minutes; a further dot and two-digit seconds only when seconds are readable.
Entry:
4.09
